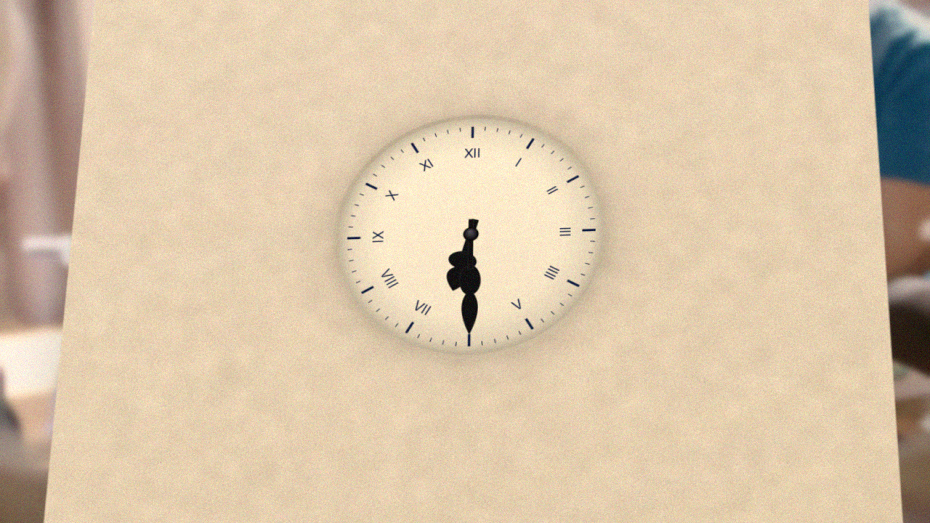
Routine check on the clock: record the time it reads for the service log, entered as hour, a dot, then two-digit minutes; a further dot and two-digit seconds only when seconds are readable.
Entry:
6.30
